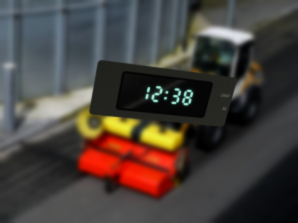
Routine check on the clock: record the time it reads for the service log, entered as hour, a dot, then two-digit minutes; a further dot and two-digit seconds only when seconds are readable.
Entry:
12.38
